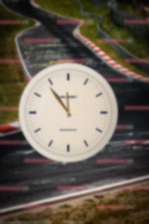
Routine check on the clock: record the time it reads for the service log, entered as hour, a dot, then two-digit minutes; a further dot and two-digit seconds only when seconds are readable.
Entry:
11.54
